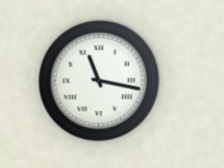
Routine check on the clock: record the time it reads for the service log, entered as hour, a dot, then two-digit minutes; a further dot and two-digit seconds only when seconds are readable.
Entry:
11.17
